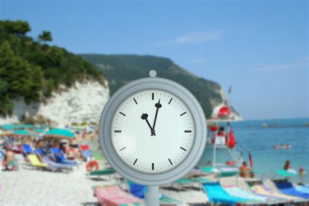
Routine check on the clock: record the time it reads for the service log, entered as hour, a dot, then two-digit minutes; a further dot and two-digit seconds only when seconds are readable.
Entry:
11.02
